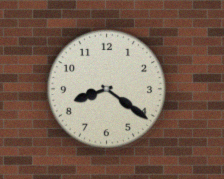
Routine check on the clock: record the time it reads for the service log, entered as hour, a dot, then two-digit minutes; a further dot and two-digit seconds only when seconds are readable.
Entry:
8.21
